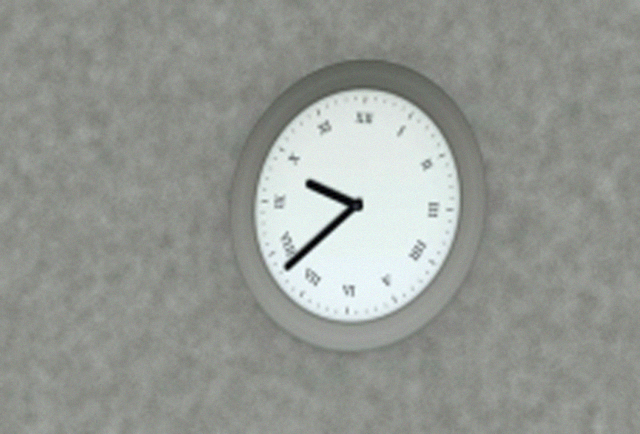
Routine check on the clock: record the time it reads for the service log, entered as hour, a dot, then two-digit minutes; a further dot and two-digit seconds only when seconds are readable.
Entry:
9.38
